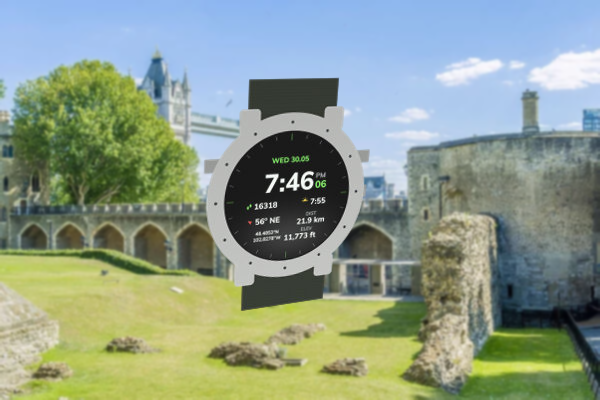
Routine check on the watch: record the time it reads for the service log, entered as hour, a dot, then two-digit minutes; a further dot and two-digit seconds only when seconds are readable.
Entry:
7.46.06
